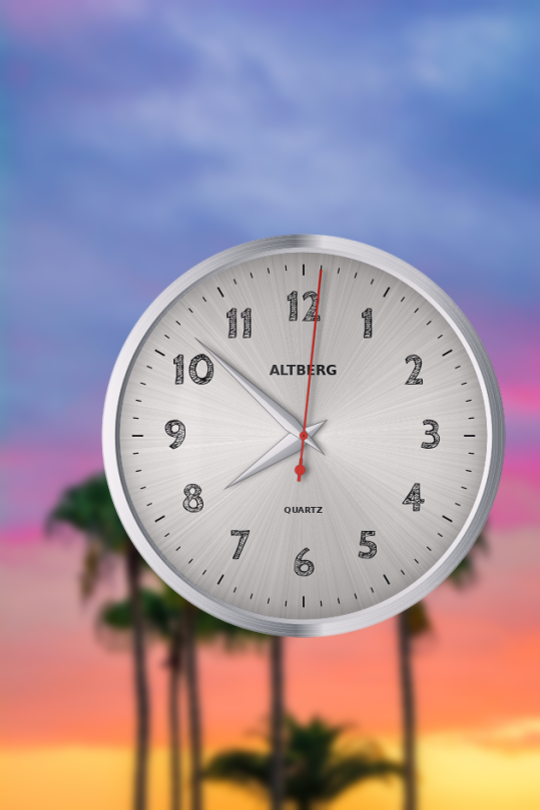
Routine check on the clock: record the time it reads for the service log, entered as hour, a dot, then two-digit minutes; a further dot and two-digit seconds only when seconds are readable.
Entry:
7.52.01
